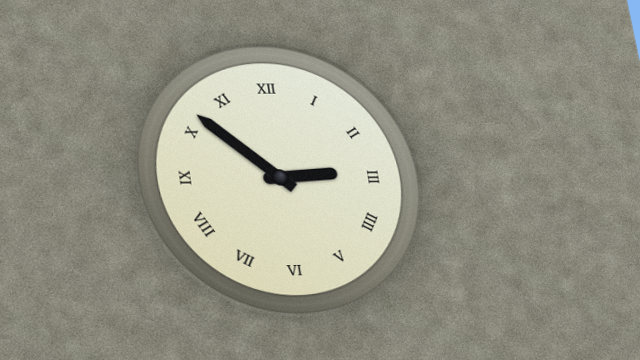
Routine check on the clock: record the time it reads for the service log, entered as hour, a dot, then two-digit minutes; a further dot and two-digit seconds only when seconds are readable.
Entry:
2.52
